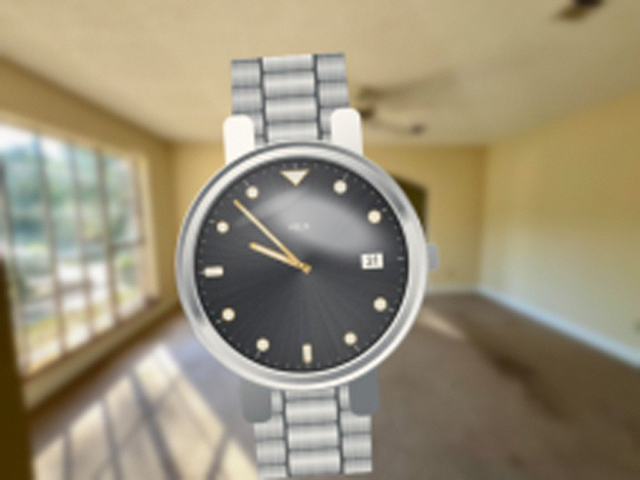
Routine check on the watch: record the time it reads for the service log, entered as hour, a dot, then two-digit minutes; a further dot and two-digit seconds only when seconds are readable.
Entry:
9.53
